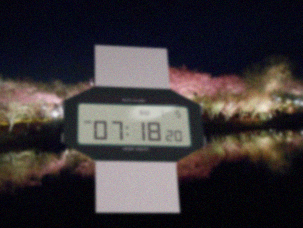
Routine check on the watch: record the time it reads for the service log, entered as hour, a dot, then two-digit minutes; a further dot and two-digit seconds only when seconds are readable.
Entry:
7.18
